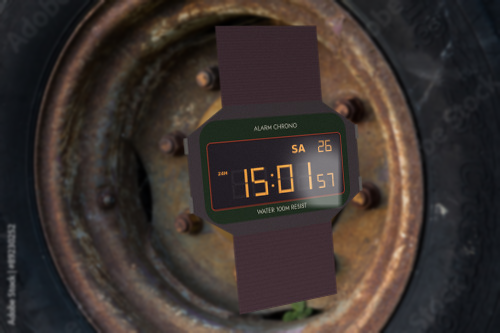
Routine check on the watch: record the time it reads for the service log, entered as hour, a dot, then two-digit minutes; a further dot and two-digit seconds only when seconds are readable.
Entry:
15.01.57
